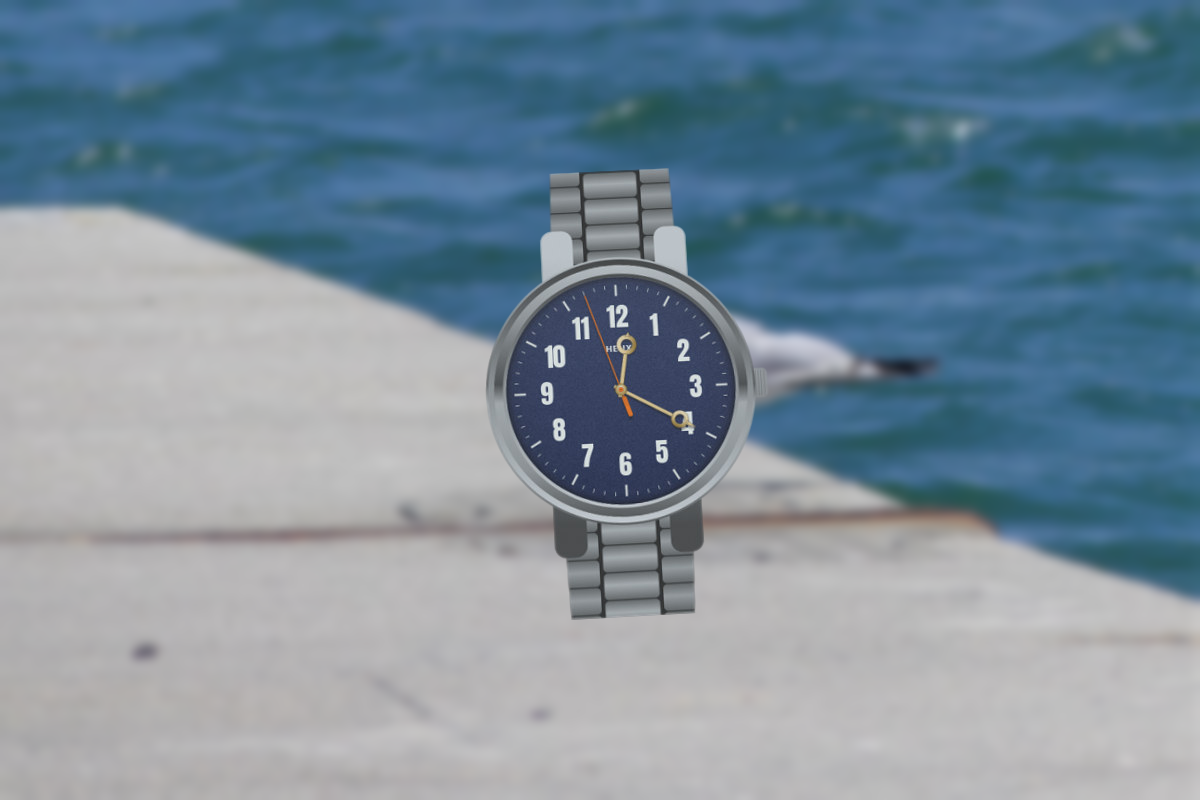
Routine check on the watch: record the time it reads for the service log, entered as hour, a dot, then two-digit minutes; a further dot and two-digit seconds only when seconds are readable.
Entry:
12.19.57
